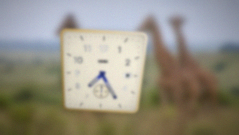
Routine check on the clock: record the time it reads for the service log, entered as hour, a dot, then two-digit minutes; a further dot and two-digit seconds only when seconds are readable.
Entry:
7.25
